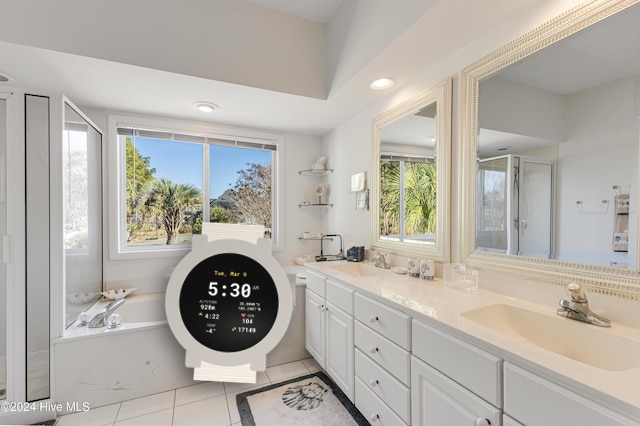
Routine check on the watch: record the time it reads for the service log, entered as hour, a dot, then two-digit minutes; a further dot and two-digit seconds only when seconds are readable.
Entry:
5.30
